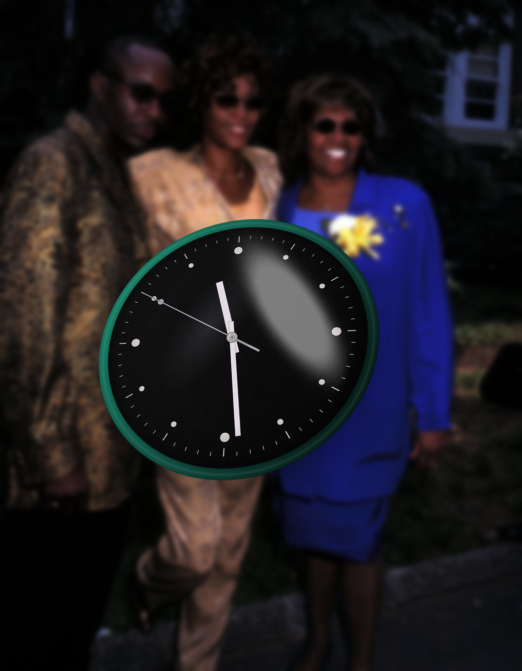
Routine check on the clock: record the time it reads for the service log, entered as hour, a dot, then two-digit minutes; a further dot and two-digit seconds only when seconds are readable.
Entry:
11.28.50
